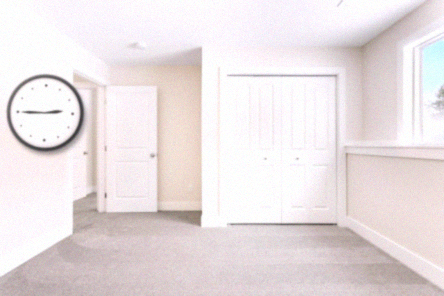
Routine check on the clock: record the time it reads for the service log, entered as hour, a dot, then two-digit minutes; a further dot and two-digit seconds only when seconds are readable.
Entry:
2.45
